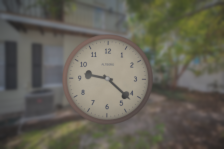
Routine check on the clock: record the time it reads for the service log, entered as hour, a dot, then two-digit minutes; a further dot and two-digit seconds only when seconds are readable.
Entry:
9.22
